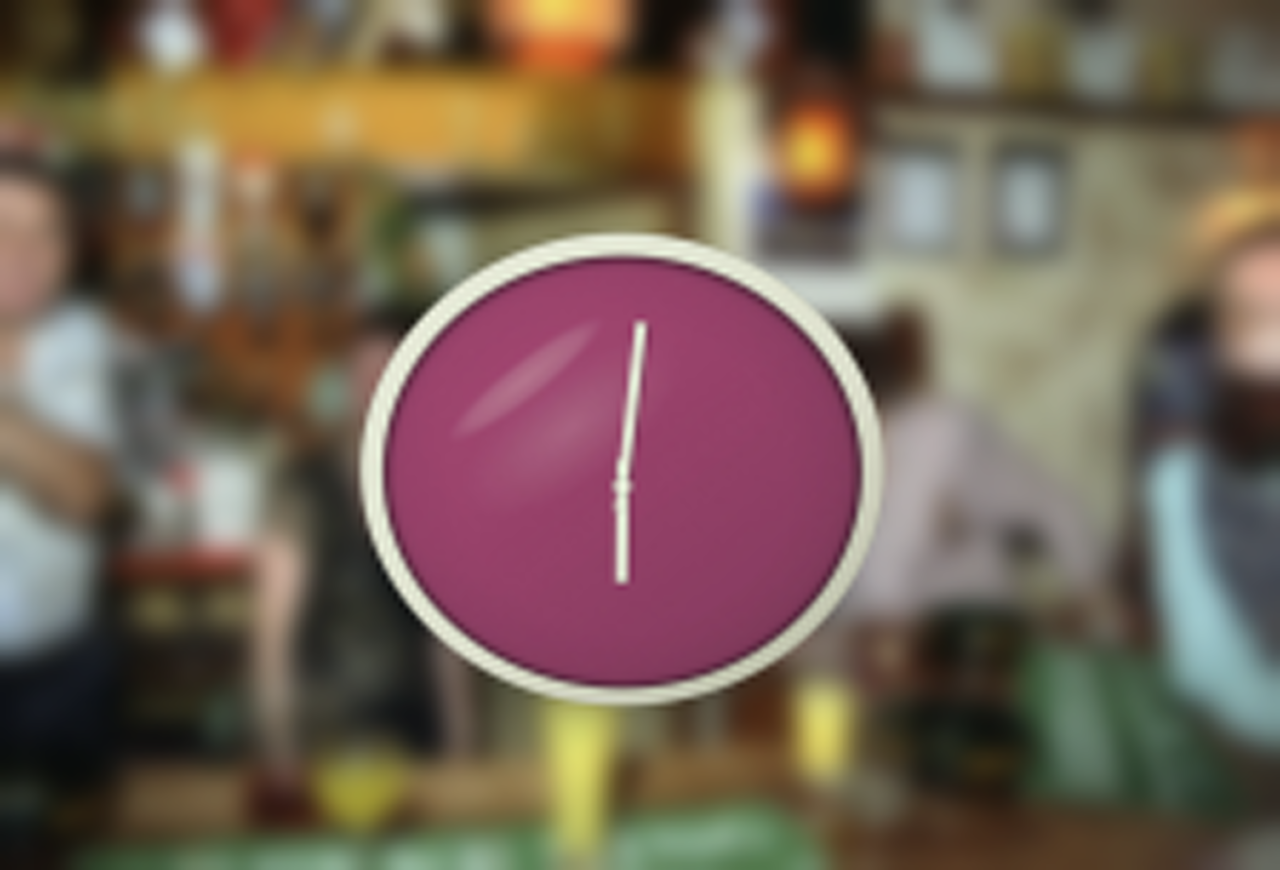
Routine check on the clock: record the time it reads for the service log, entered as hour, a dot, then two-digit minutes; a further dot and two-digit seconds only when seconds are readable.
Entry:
6.01
